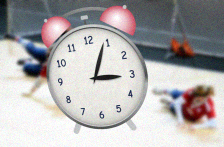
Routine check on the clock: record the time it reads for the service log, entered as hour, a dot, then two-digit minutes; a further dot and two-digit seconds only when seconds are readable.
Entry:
3.04
